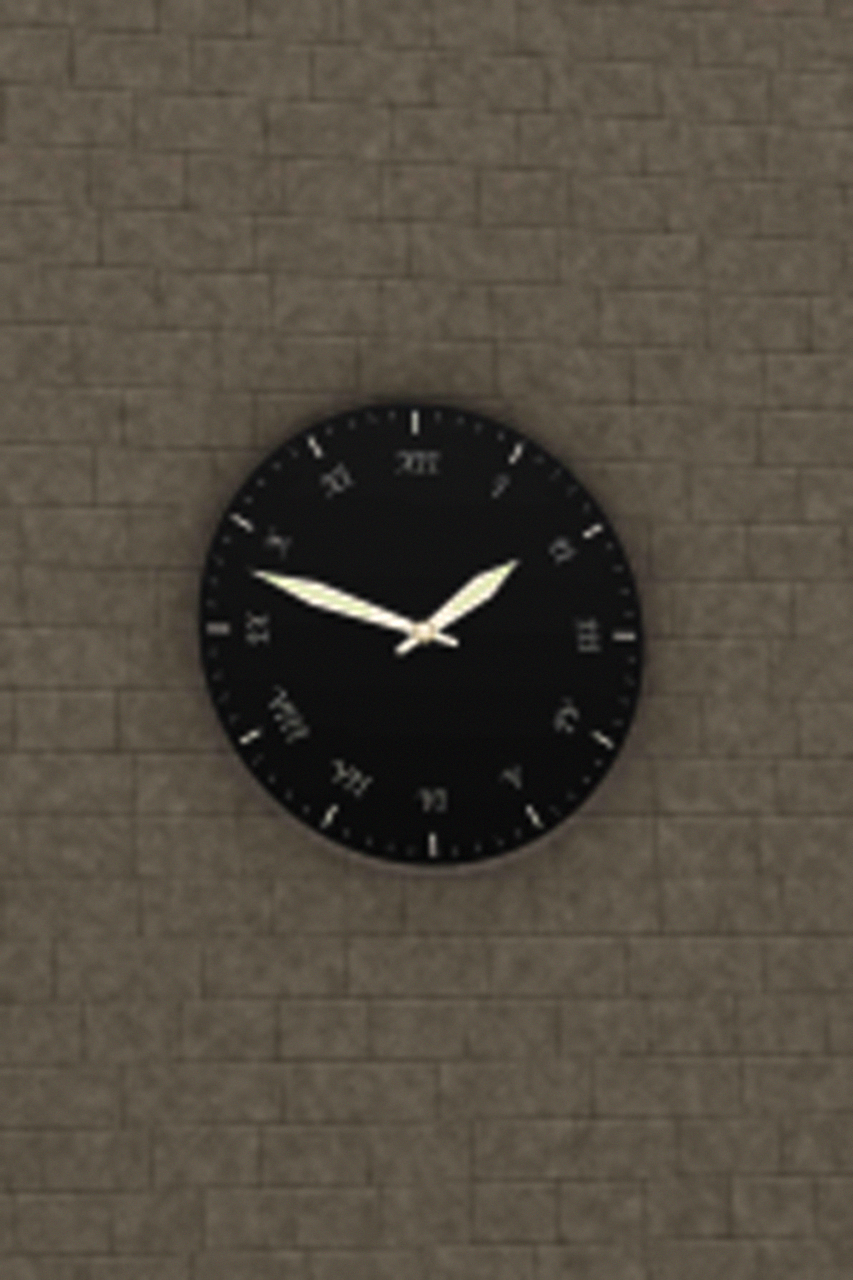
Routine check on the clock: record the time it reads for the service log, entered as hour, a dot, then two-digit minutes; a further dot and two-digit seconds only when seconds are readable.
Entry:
1.48
